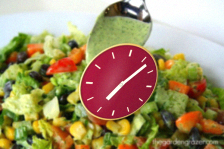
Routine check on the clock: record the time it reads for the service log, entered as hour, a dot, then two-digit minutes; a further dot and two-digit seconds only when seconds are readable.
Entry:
7.07
